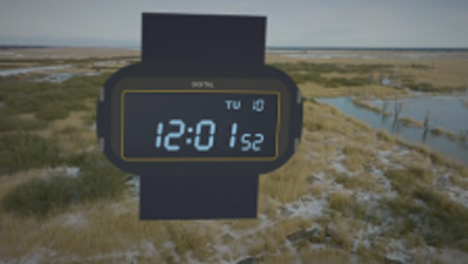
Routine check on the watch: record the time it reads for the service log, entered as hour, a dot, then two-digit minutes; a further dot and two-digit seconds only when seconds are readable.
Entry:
12.01.52
